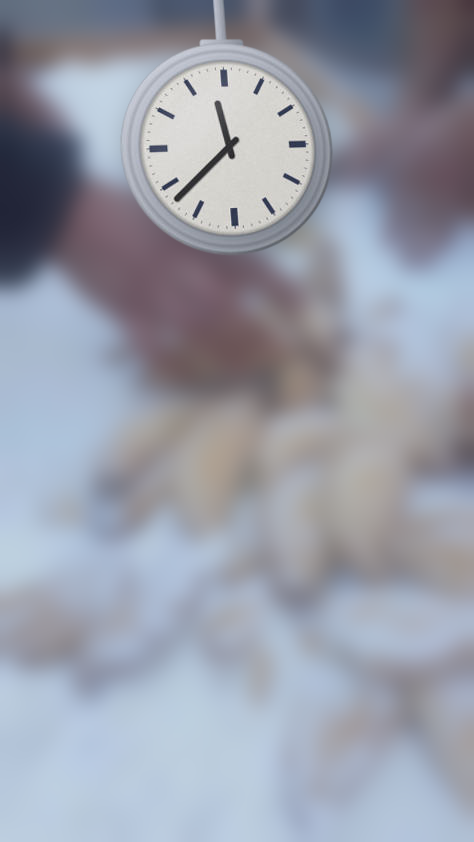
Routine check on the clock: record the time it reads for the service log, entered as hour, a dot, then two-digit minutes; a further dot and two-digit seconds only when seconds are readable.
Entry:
11.38
